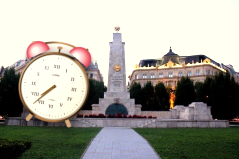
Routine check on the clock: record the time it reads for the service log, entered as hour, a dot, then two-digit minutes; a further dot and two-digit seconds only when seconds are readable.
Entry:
7.37
